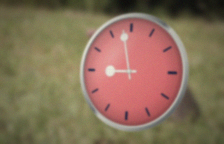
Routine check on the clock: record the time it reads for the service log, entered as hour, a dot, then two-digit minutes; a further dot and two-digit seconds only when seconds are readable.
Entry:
8.58
